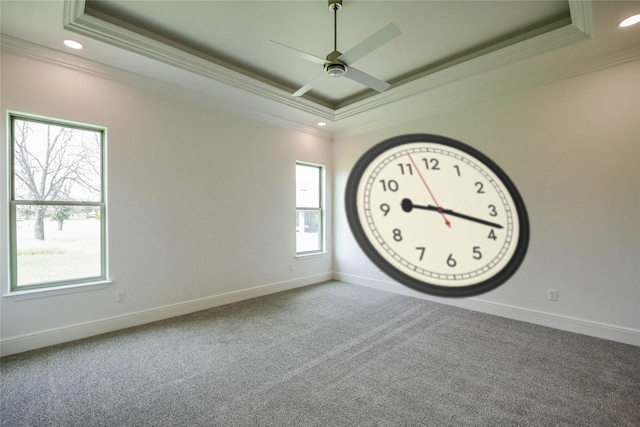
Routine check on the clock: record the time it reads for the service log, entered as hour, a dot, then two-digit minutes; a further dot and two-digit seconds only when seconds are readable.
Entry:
9.17.57
